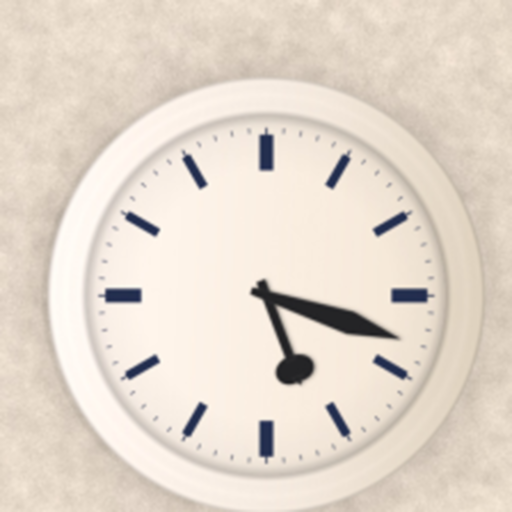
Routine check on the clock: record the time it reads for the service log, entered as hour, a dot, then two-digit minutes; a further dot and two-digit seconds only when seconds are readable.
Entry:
5.18
